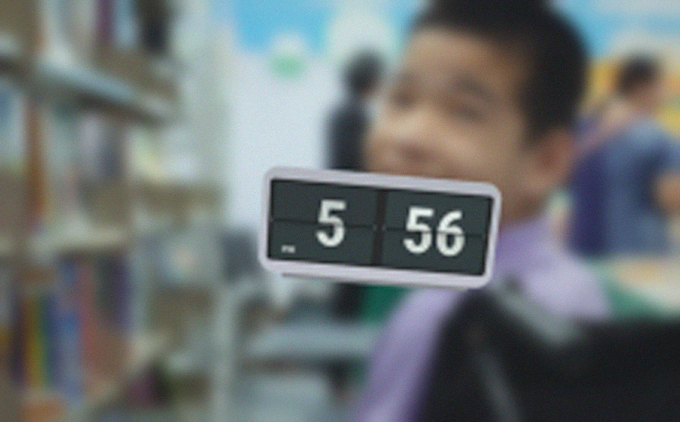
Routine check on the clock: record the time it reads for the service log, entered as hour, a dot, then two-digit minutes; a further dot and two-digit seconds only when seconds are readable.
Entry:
5.56
